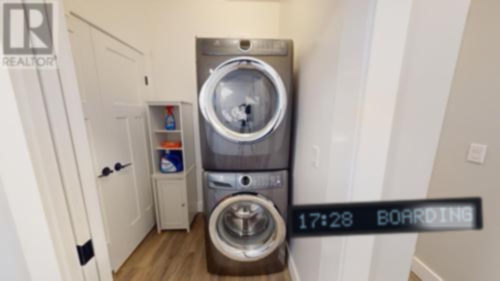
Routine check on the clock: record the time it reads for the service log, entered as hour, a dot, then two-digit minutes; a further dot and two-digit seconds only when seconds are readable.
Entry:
17.28
